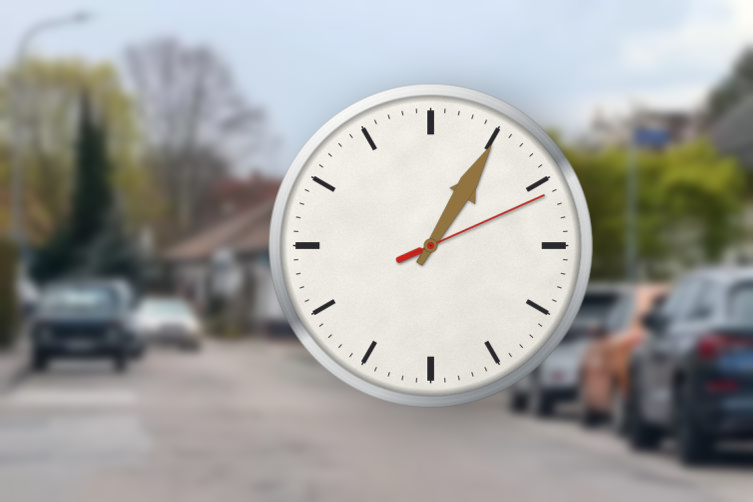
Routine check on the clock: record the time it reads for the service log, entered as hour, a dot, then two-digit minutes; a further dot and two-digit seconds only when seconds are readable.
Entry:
1.05.11
